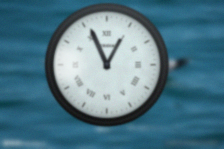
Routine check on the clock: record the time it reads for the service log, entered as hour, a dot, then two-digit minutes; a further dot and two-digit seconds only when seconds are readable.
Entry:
12.56
